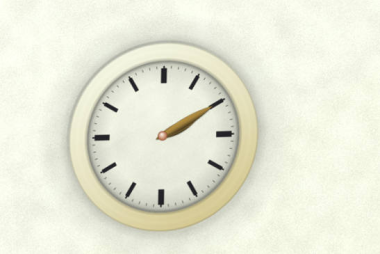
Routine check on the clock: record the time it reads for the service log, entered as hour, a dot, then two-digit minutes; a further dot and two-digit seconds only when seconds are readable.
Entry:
2.10
